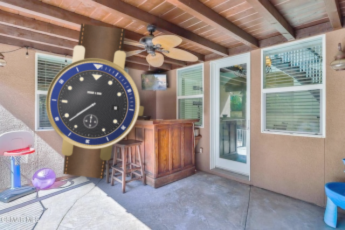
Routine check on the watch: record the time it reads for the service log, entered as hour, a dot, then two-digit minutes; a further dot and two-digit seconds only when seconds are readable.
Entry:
7.38
